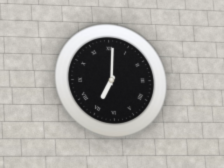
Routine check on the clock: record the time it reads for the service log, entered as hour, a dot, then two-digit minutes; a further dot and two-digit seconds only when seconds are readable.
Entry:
7.01
